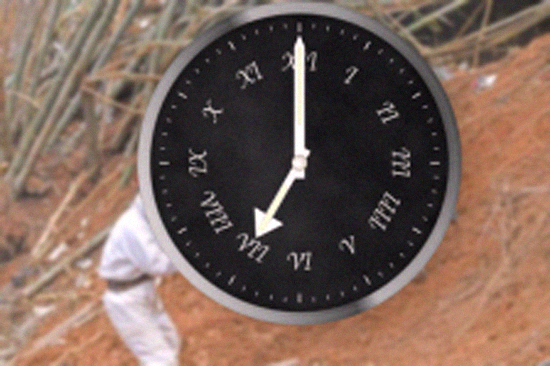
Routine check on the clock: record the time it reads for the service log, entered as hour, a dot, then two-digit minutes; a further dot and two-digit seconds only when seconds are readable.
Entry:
7.00
